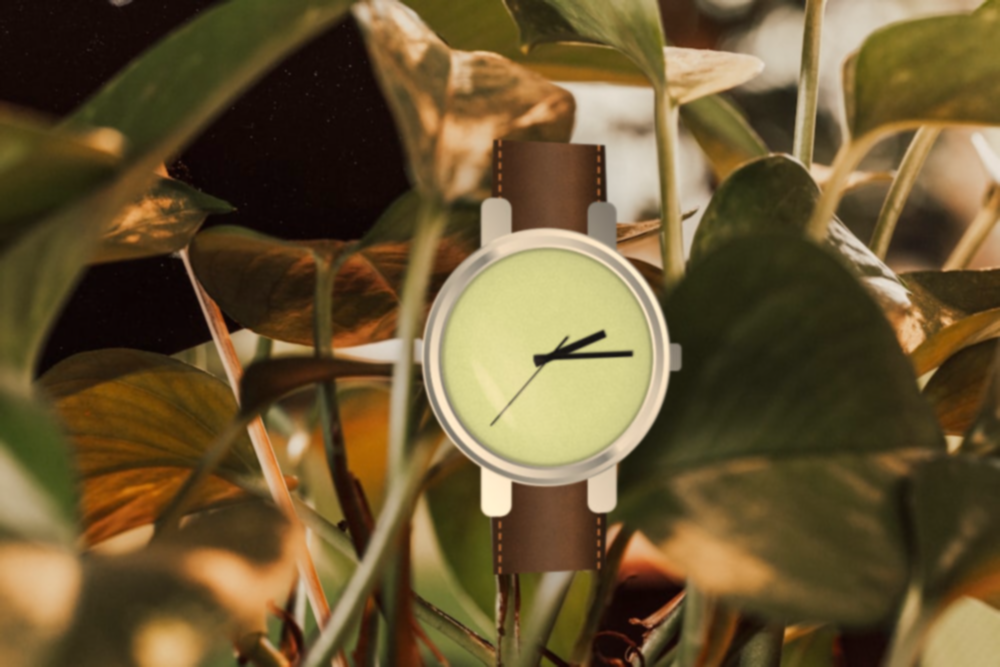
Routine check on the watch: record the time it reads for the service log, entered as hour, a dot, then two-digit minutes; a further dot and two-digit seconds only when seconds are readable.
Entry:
2.14.37
